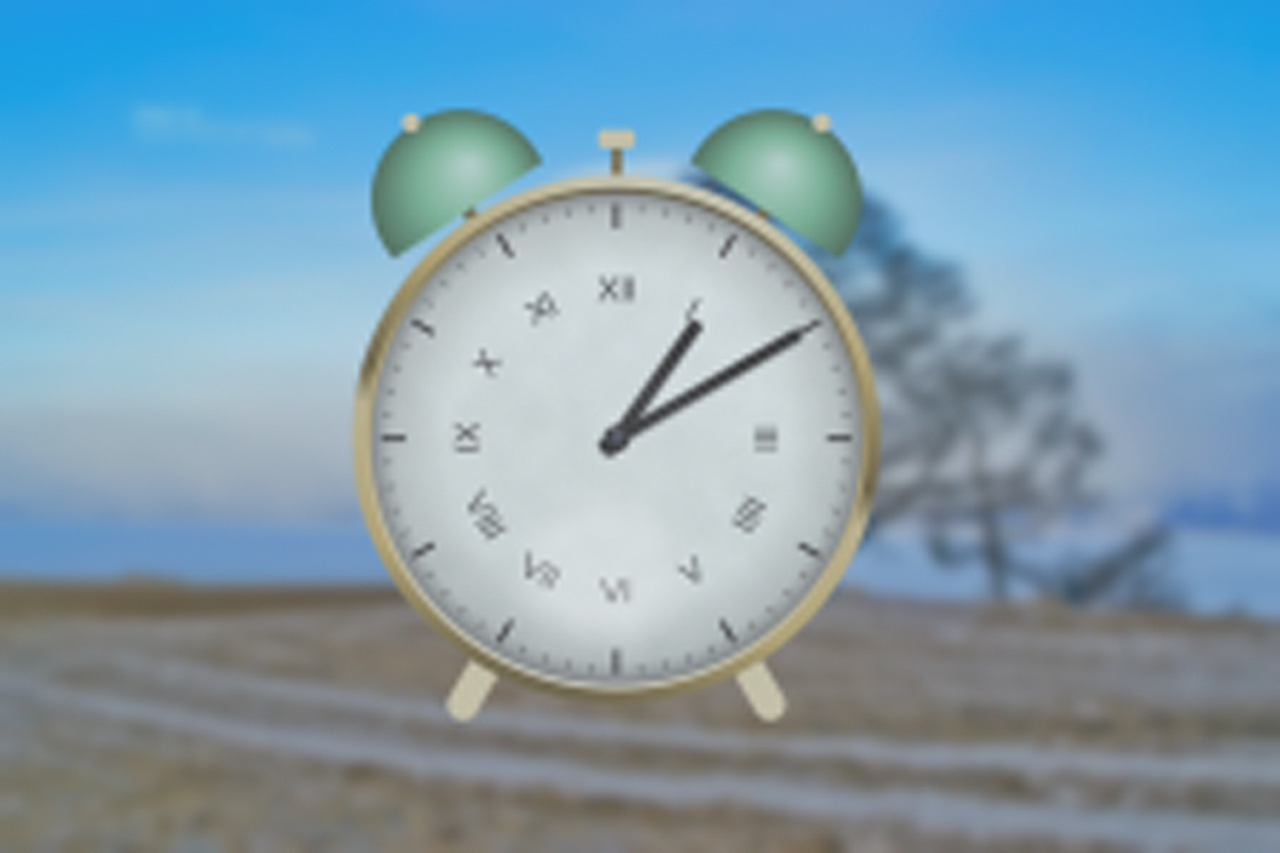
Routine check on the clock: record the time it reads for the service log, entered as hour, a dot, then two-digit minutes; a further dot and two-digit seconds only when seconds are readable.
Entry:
1.10
